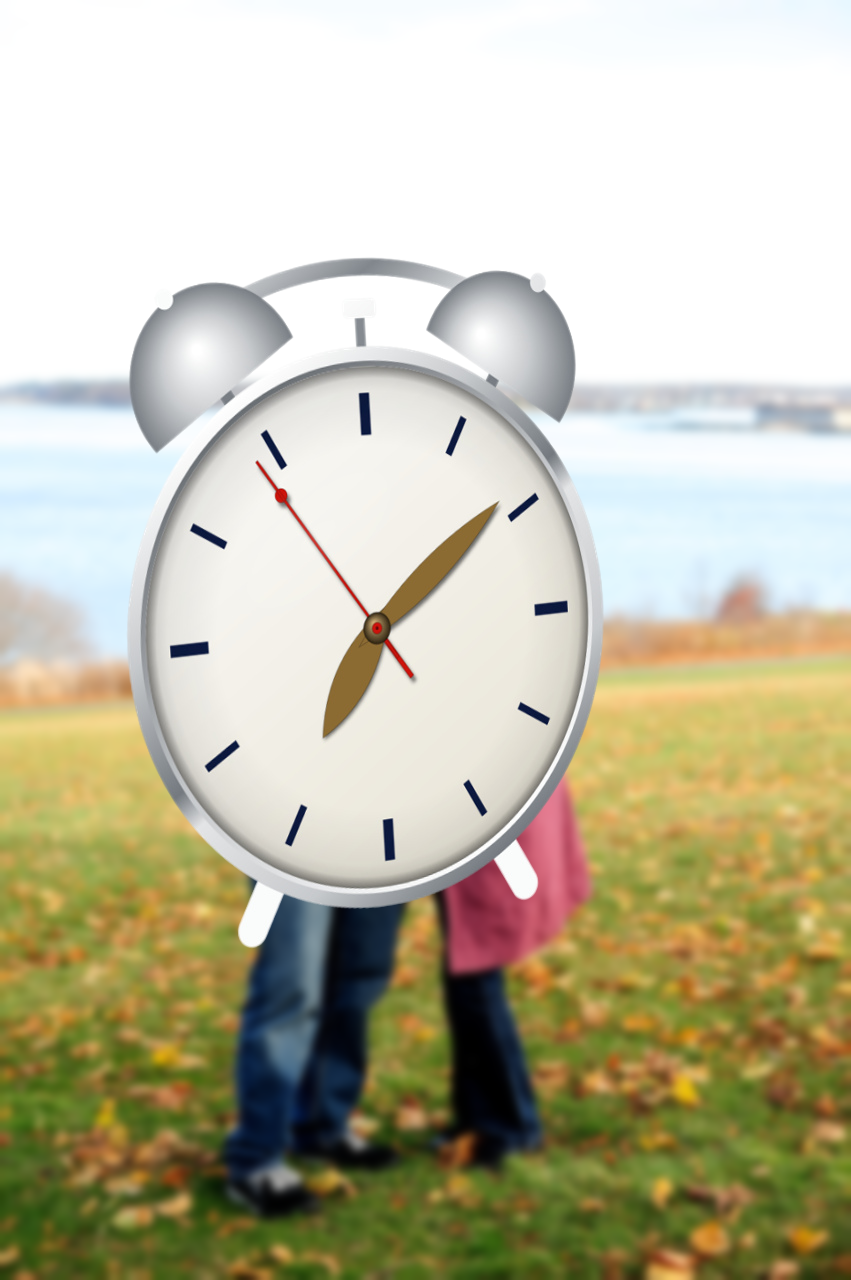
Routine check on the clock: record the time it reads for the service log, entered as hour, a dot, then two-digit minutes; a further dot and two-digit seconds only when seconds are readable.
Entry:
7.08.54
